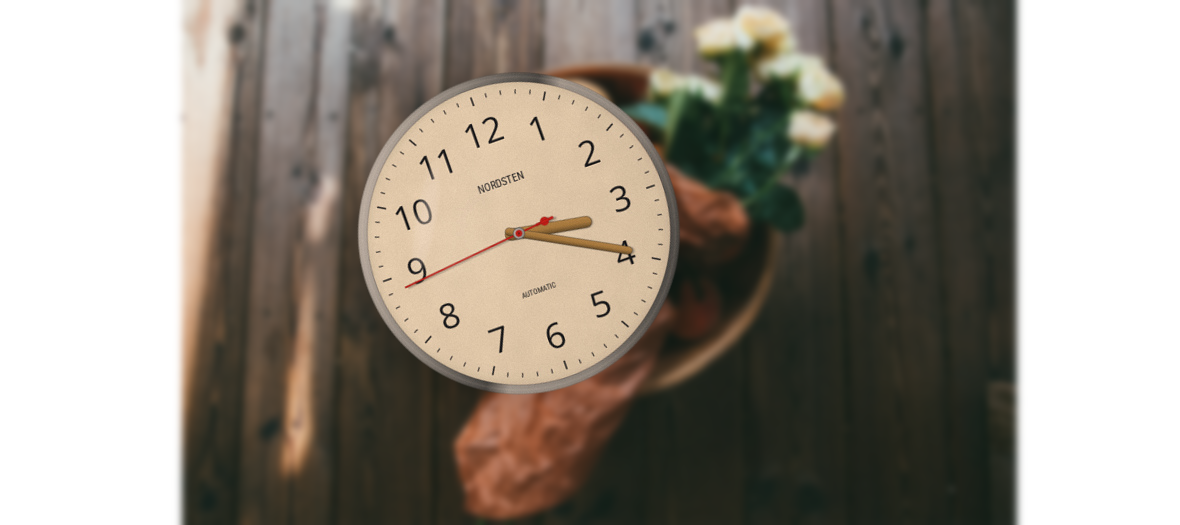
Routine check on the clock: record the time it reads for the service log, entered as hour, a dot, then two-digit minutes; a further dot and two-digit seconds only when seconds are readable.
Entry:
3.19.44
